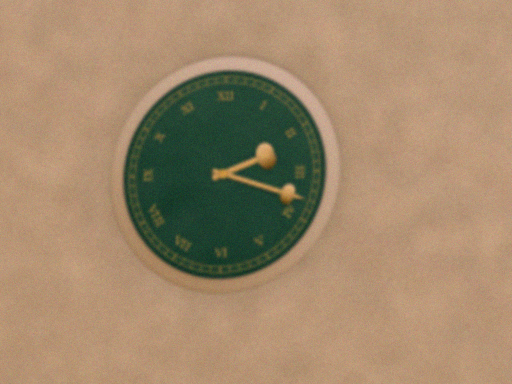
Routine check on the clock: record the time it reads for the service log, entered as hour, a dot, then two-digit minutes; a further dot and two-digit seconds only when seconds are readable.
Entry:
2.18
